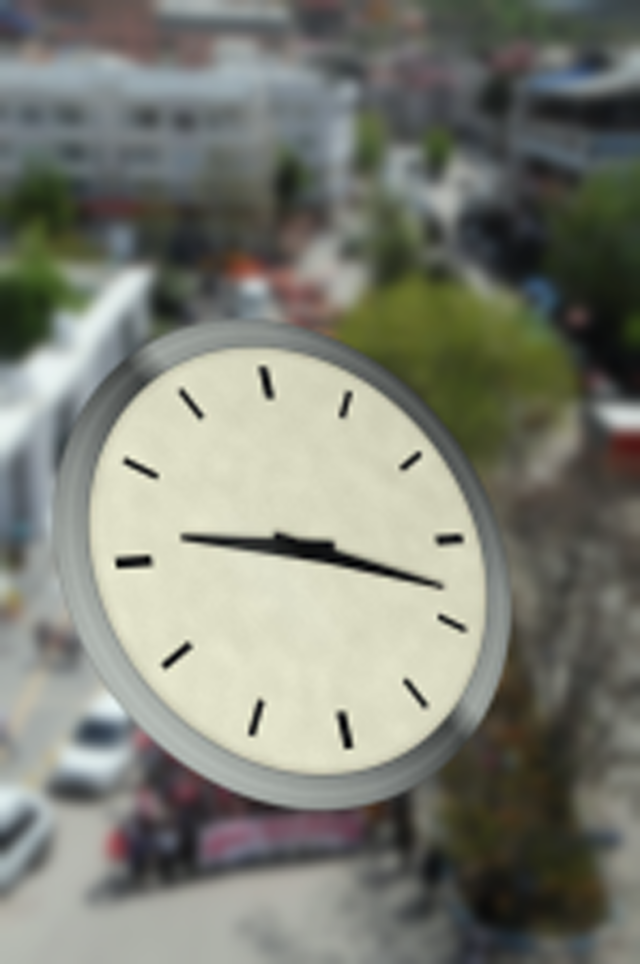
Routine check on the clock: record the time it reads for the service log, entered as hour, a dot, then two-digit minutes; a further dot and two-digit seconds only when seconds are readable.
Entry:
9.18
